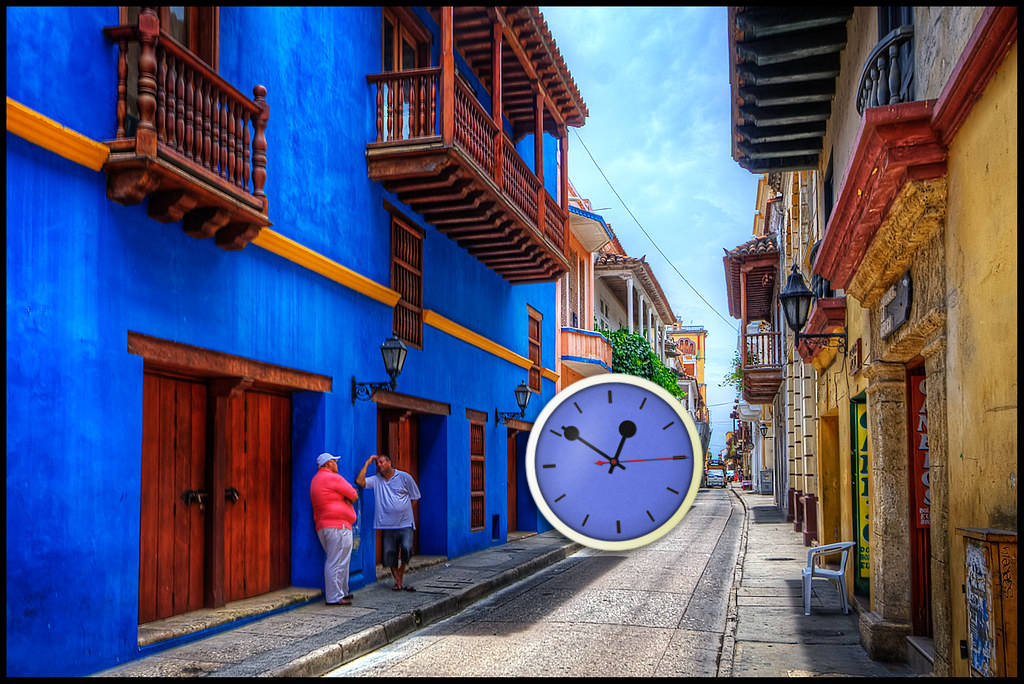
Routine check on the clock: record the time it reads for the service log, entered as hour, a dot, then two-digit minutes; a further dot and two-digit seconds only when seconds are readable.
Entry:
12.51.15
